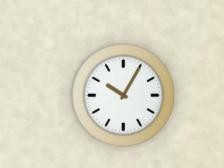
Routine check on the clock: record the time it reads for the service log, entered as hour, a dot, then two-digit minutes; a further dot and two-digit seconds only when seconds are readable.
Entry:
10.05
